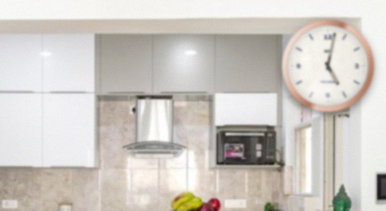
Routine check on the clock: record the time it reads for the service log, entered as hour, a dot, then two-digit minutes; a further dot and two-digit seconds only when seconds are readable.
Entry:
5.02
